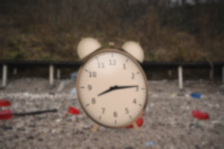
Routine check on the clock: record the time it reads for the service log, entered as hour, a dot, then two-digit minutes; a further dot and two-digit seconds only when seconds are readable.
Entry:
8.14
